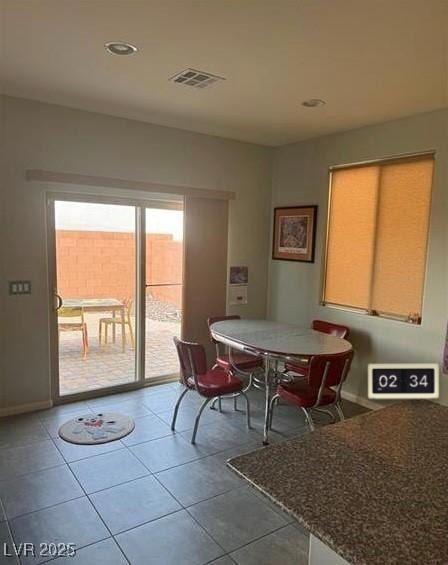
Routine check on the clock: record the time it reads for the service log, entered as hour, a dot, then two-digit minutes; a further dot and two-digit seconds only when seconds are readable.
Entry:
2.34
